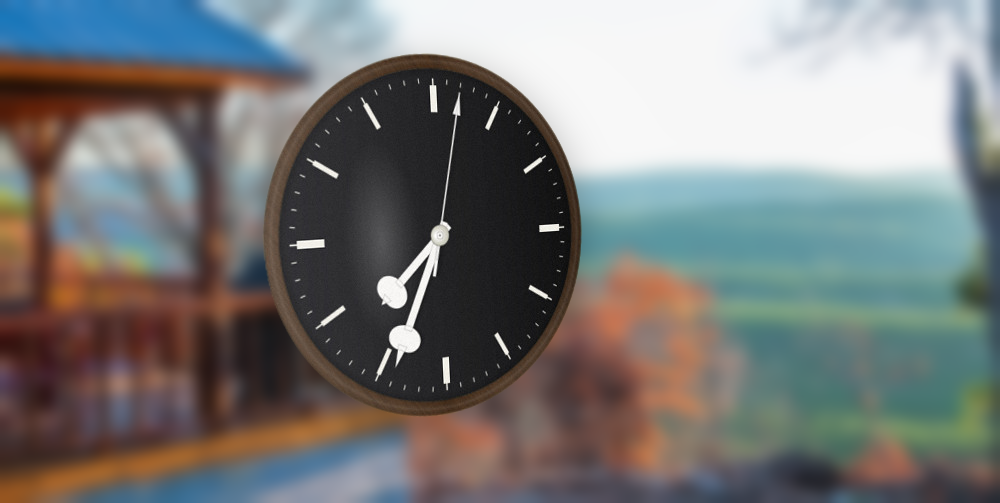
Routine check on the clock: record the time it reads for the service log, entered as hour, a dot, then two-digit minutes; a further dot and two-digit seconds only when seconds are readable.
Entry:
7.34.02
